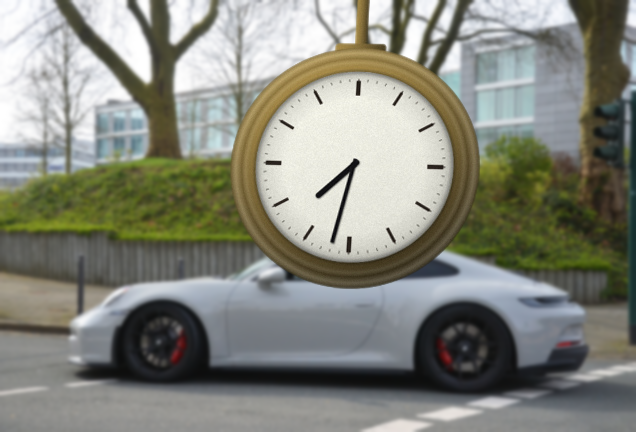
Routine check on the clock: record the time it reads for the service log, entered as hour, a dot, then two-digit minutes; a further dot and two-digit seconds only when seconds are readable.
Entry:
7.32
